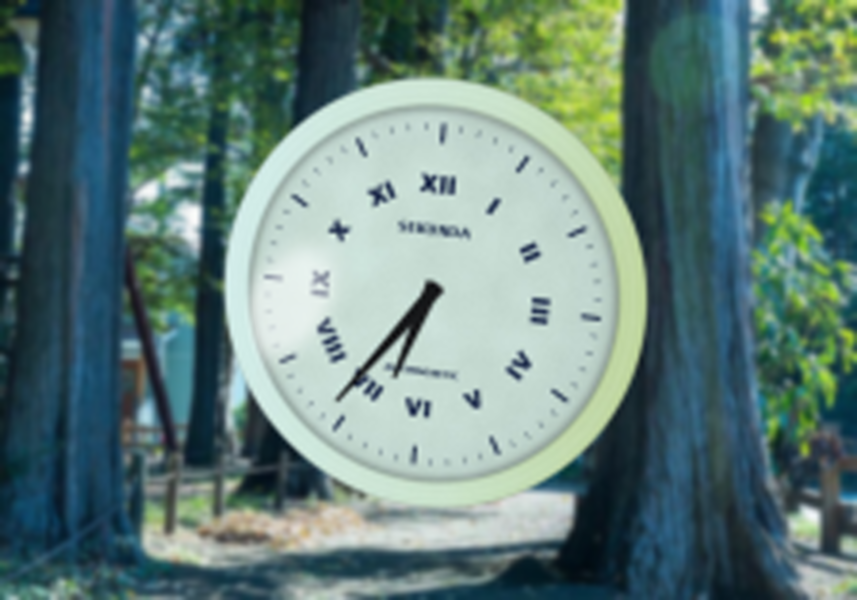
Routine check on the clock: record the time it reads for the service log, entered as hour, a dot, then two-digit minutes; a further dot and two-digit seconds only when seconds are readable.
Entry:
6.36
